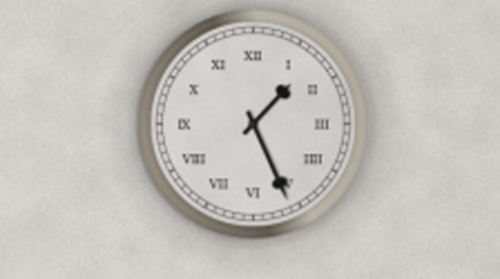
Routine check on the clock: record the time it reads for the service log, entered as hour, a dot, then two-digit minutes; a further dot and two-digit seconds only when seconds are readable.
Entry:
1.26
